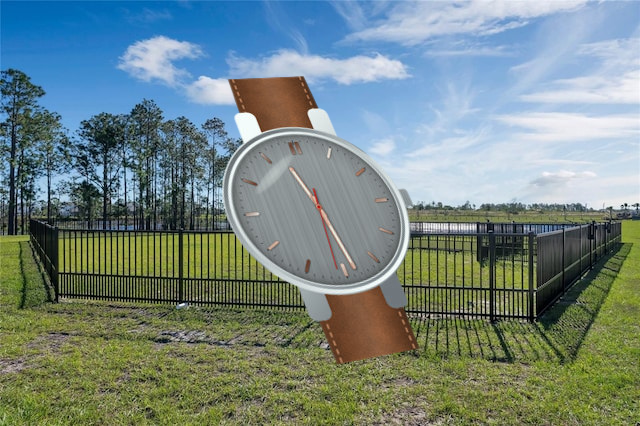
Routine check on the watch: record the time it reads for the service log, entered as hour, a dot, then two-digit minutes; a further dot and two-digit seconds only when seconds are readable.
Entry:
11.28.31
